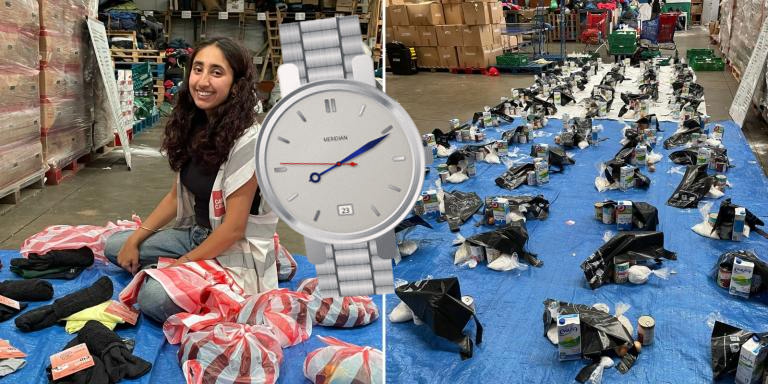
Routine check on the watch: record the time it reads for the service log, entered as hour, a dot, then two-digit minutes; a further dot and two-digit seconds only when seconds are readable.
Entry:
8.10.46
